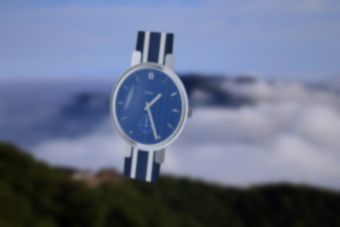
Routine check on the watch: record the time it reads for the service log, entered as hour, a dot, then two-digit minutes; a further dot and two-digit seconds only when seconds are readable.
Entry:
1.26
